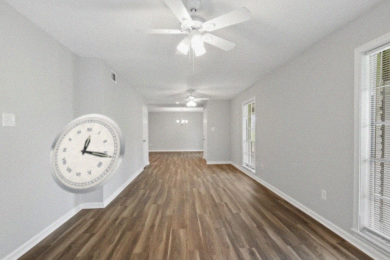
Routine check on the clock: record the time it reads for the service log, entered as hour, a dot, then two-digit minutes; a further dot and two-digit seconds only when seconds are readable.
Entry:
12.16
